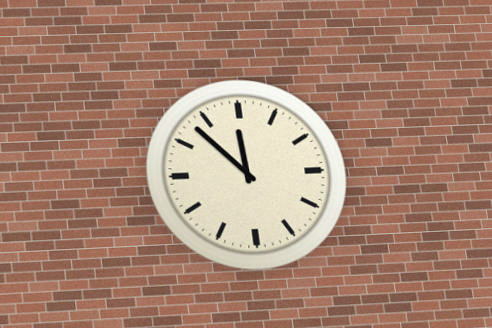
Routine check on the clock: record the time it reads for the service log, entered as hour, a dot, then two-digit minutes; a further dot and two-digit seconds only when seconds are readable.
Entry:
11.53
